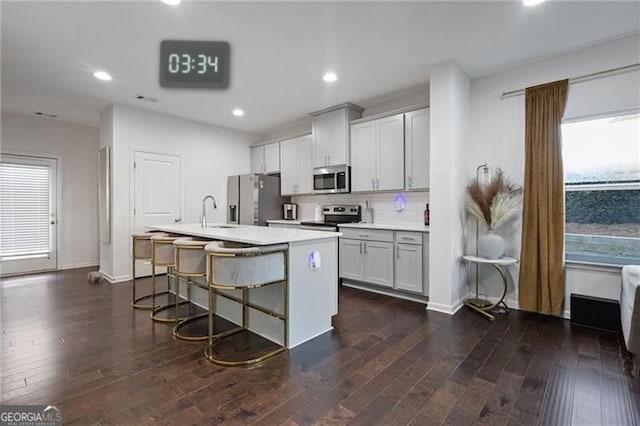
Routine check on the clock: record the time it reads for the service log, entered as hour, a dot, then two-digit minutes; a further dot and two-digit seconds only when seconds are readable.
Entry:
3.34
